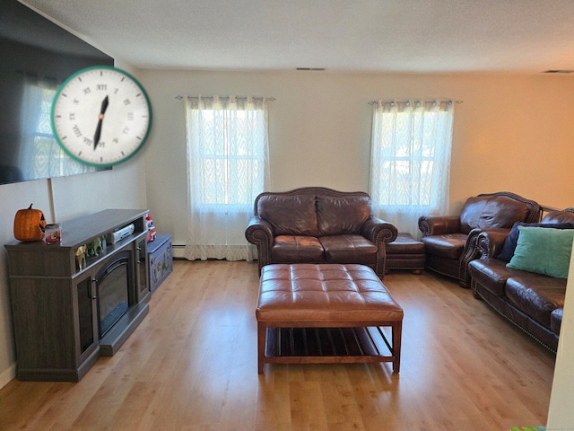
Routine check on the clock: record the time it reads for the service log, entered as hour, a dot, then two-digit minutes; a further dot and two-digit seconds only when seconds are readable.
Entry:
12.32
